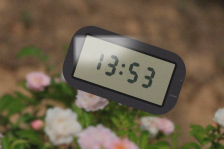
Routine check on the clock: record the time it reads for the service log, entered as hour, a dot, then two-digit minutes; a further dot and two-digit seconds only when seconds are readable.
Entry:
13.53
